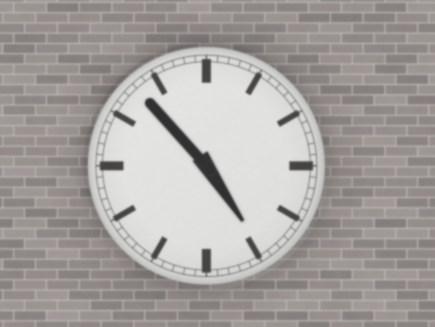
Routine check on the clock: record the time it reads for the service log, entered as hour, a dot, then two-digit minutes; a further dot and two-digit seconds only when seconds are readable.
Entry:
4.53
